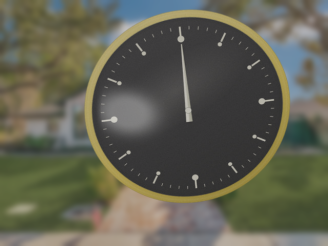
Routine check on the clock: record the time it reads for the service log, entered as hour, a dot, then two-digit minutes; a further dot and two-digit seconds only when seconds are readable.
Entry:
12.00
